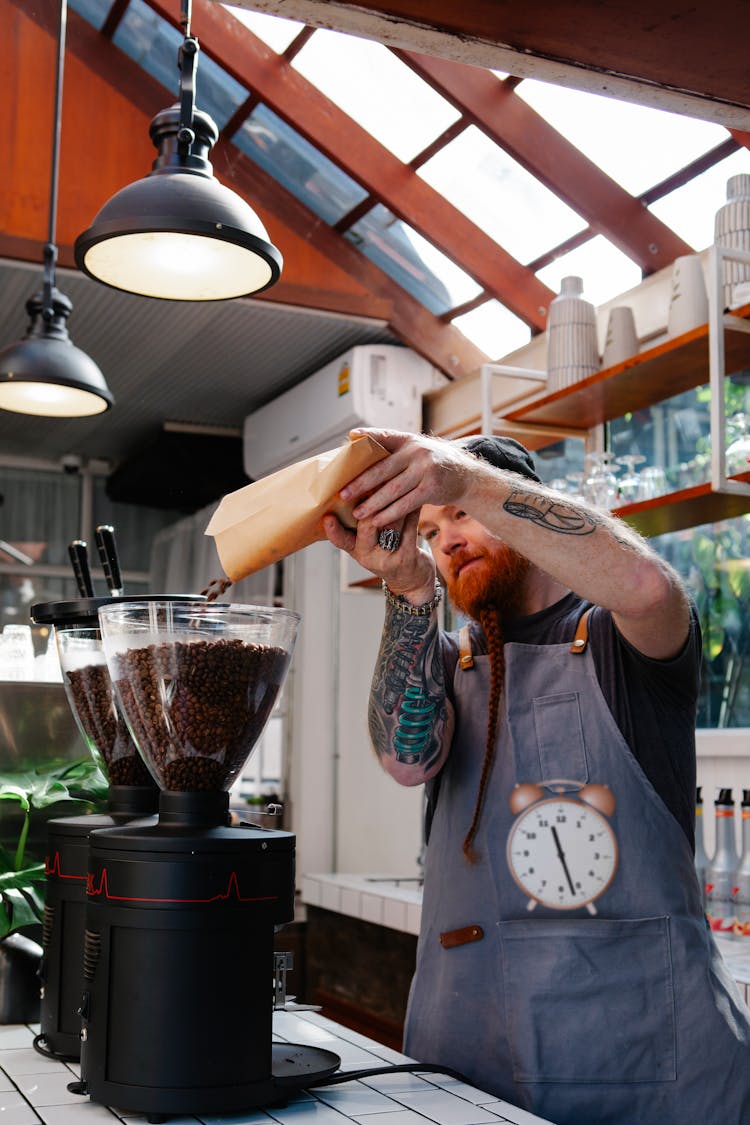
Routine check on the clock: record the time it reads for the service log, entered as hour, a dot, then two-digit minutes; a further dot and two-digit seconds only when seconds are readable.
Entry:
11.27
